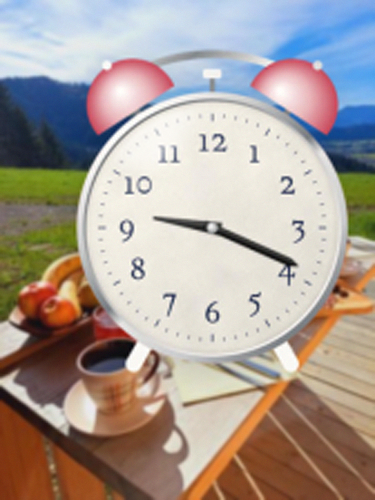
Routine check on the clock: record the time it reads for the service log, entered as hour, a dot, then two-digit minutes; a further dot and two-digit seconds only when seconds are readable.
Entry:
9.19
